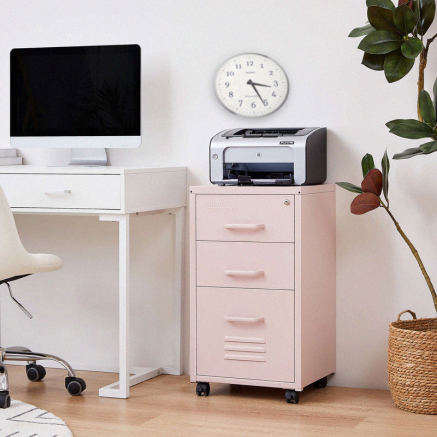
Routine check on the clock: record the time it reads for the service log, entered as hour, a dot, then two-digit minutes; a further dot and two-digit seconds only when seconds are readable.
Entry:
3.26
